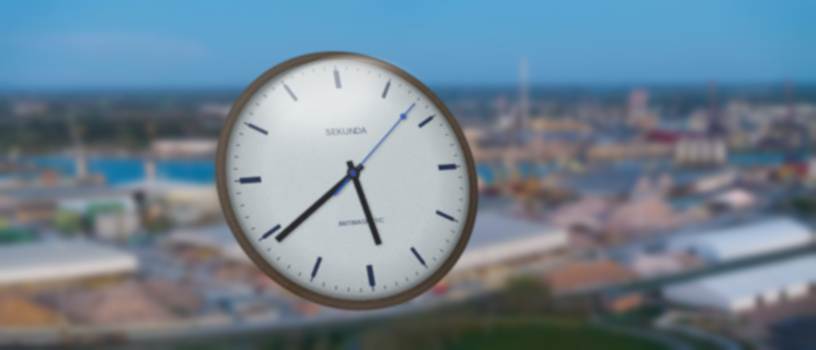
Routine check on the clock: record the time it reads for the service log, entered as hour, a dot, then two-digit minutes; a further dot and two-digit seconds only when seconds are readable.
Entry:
5.39.08
